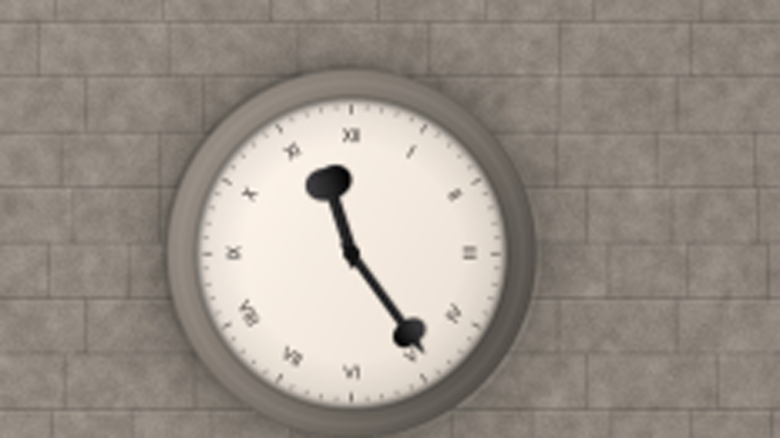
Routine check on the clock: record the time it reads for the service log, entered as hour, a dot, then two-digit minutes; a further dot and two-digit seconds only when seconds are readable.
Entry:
11.24
